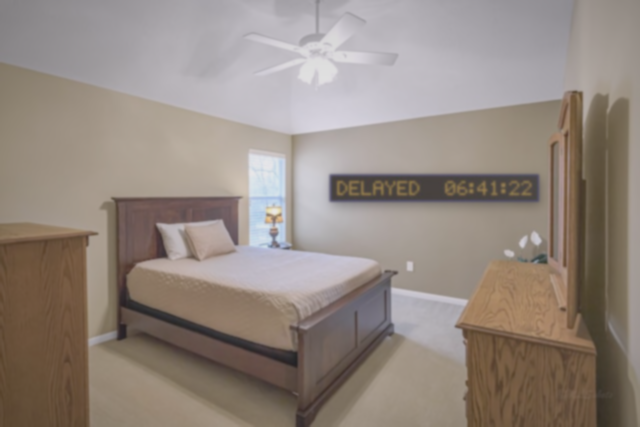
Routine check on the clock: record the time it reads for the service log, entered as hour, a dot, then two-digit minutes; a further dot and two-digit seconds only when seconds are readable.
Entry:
6.41.22
